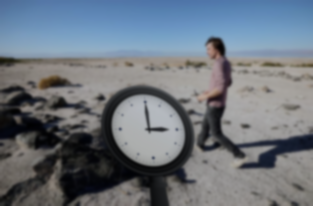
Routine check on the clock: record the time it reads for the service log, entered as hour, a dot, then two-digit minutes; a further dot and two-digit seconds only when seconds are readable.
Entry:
3.00
